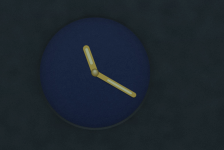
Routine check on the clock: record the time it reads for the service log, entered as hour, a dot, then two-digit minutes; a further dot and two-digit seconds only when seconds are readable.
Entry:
11.20
